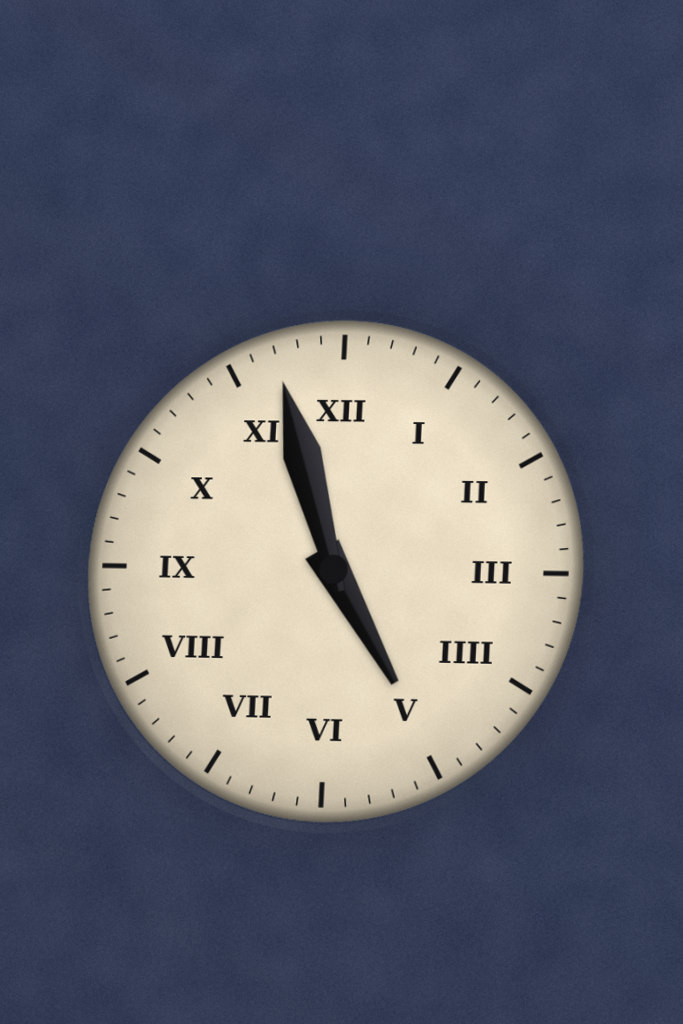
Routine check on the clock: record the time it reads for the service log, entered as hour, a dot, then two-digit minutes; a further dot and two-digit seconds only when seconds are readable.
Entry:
4.57
